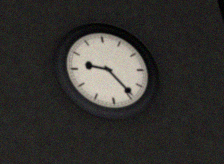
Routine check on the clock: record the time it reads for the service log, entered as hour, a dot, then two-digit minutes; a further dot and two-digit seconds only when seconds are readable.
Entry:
9.24
